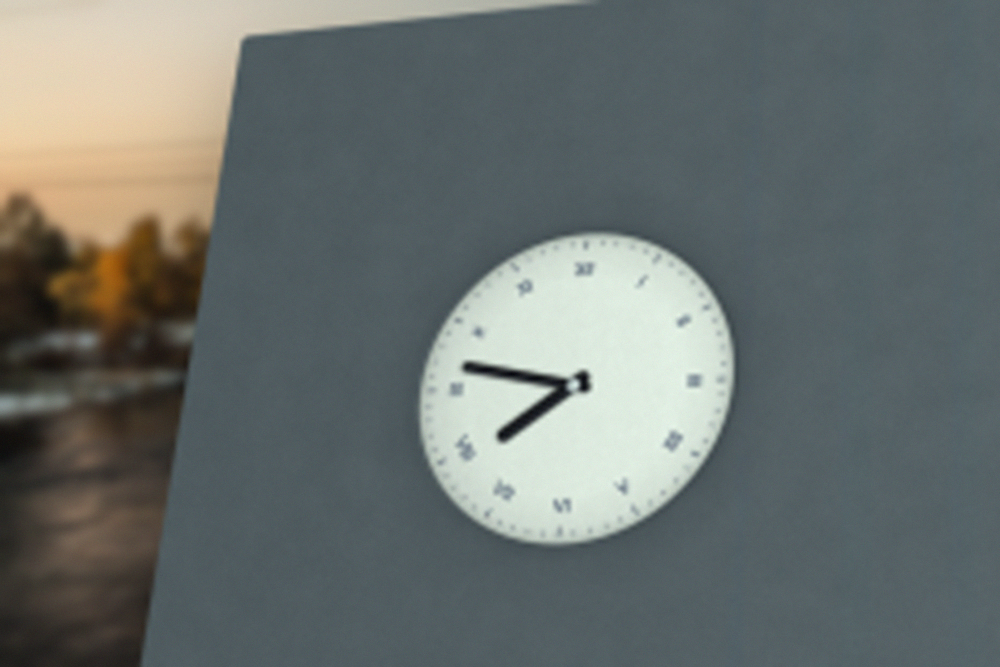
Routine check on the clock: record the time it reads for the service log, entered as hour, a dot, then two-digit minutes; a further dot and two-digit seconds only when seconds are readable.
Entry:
7.47
